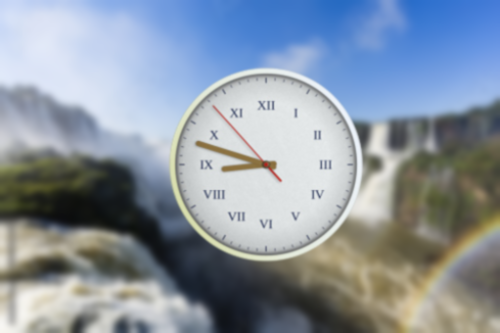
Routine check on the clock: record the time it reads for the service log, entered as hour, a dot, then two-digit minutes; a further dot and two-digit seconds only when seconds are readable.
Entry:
8.47.53
